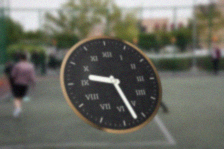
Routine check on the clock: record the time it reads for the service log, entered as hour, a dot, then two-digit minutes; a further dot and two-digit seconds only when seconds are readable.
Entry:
9.27
